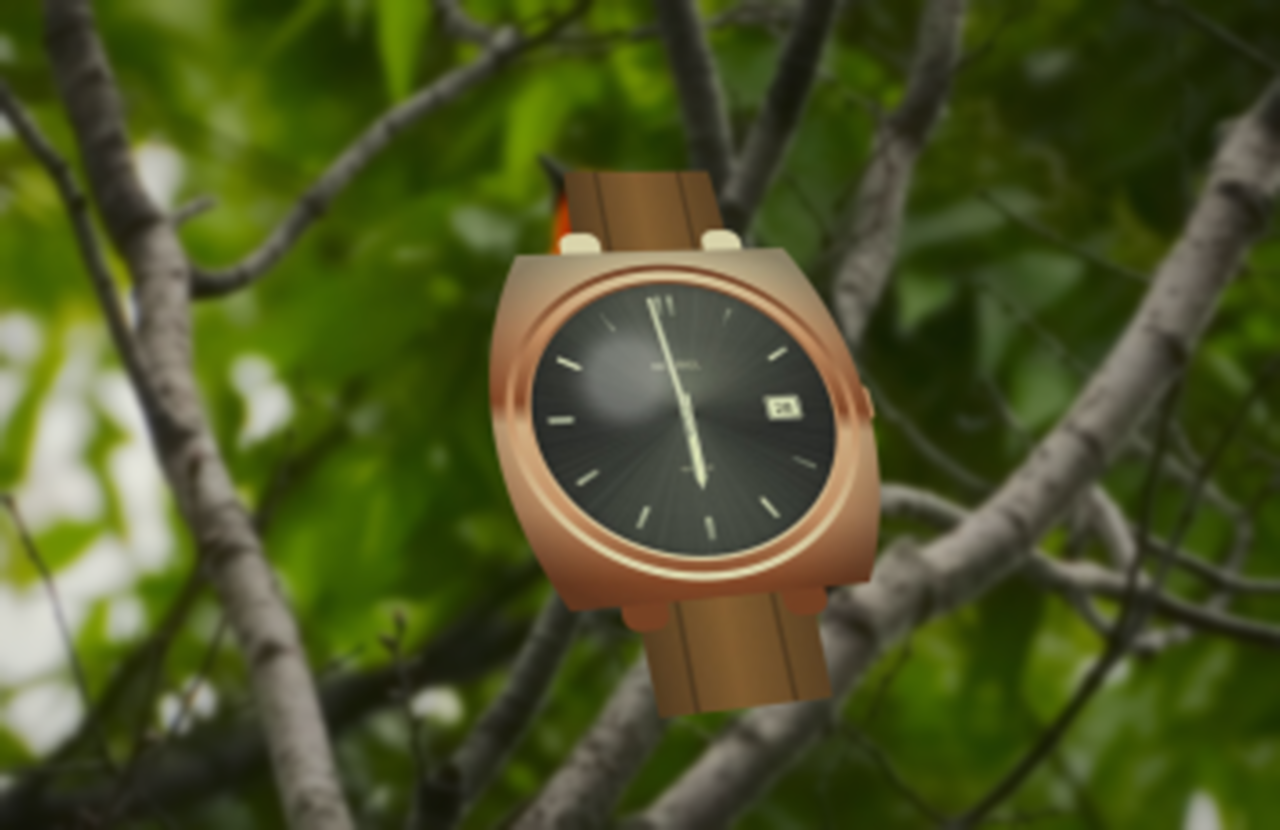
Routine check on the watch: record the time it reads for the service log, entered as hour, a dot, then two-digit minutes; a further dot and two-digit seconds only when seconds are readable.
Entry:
5.59
